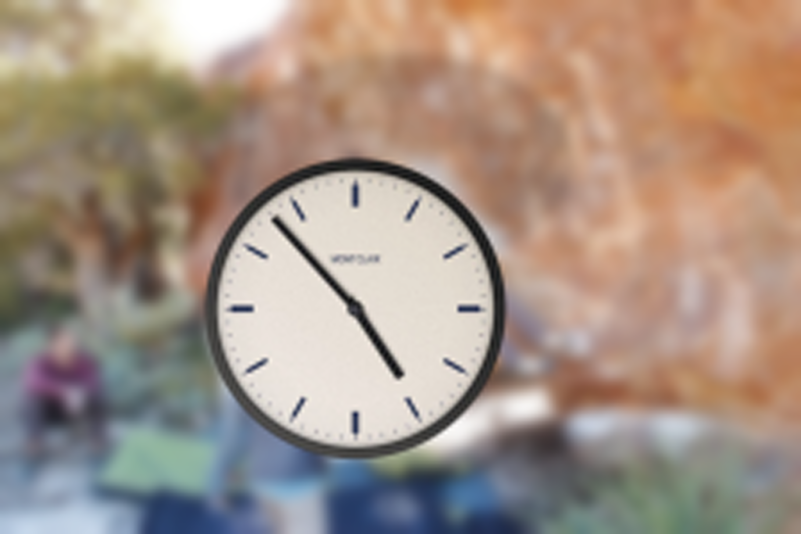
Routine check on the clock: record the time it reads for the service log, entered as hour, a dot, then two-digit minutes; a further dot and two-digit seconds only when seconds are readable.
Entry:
4.53
